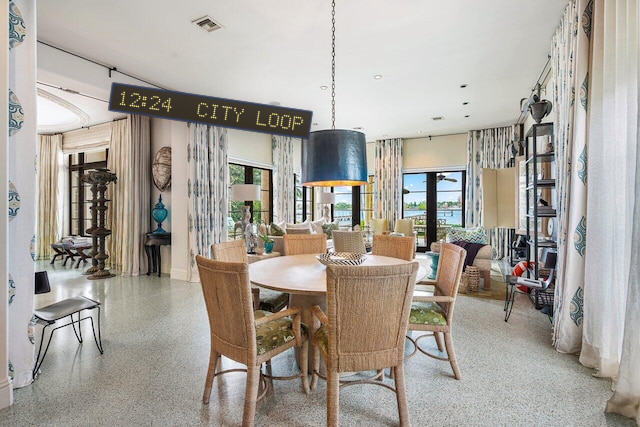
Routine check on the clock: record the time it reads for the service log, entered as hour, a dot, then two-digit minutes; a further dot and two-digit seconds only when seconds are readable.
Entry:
12.24
